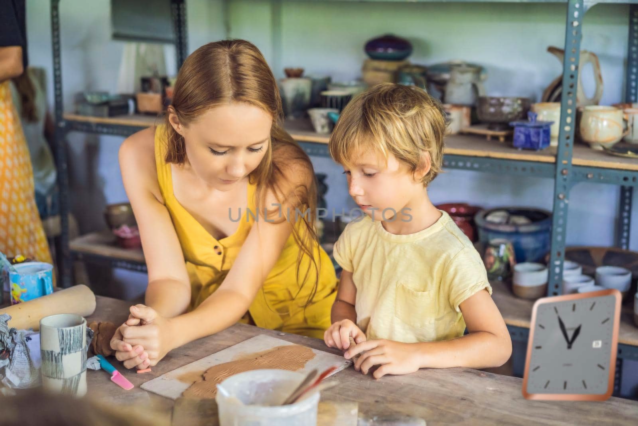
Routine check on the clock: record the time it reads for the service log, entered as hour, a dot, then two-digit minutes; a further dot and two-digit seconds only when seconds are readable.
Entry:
12.55
